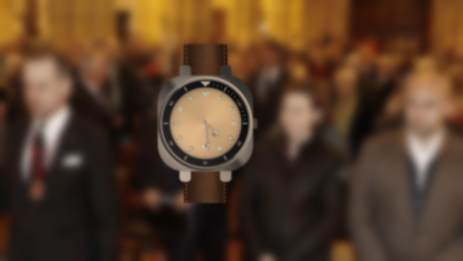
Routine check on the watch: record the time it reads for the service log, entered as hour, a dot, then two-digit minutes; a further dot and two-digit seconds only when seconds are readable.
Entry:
4.29
